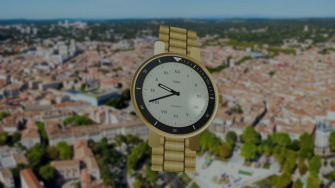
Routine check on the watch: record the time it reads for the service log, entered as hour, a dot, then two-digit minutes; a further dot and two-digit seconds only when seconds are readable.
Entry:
9.41
